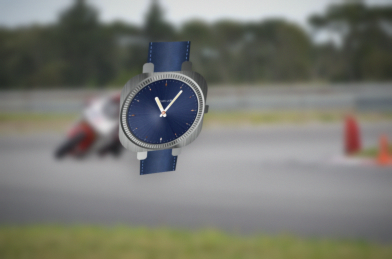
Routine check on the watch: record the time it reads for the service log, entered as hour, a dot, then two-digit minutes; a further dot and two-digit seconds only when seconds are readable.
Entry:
11.06
